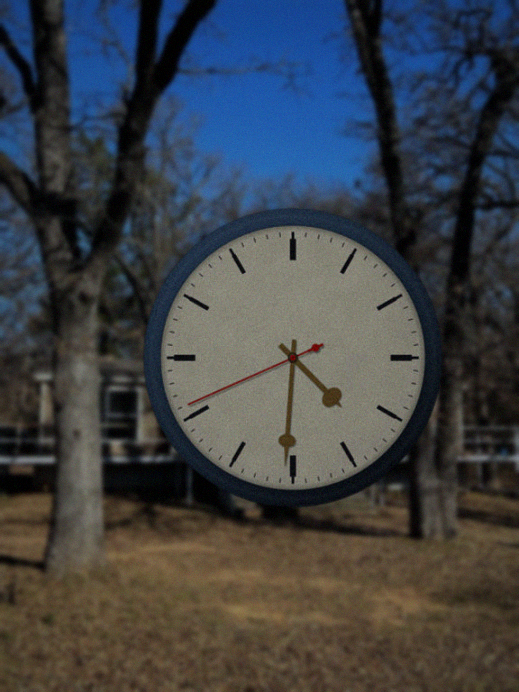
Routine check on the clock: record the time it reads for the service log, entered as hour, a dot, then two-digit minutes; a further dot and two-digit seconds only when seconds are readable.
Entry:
4.30.41
